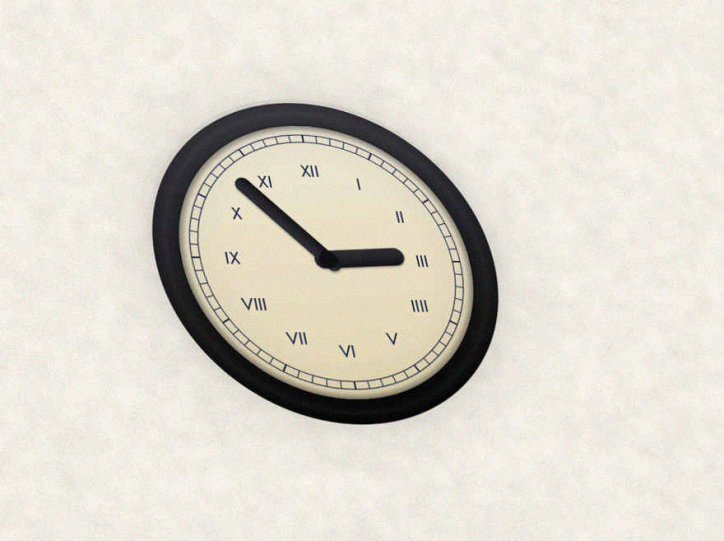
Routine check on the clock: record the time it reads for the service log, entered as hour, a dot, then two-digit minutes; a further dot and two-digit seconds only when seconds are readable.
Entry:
2.53
